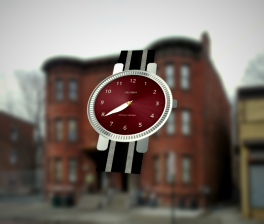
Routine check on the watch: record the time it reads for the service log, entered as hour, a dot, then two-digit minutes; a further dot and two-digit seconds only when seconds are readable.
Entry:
7.39
